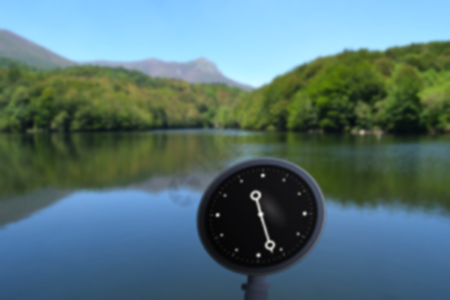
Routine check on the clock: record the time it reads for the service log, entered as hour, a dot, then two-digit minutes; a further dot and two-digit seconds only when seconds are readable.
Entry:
11.27
